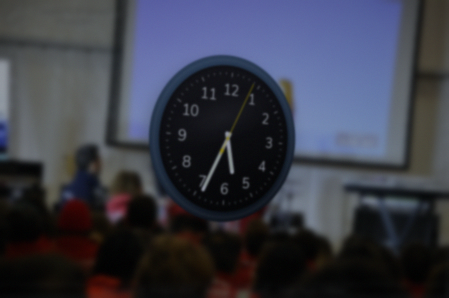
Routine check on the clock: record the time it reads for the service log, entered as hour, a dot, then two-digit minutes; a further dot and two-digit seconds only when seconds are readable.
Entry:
5.34.04
